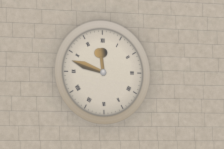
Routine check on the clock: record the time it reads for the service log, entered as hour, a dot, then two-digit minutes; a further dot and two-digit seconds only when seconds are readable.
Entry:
11.48
